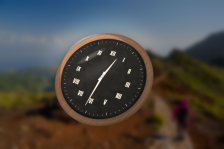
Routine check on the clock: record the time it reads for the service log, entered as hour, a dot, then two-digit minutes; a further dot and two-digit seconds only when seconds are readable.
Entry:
12.31
